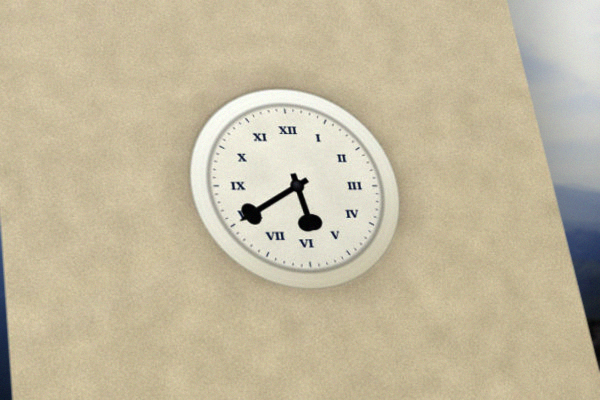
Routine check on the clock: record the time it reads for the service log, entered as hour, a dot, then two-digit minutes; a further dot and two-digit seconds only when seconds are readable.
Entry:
5.40
